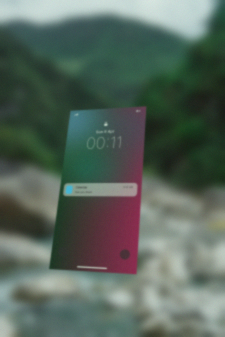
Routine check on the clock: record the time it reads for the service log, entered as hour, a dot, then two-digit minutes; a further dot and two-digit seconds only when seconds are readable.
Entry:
0.11
